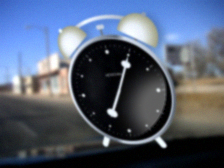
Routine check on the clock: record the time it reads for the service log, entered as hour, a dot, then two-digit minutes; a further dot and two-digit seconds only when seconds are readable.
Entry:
7.05
